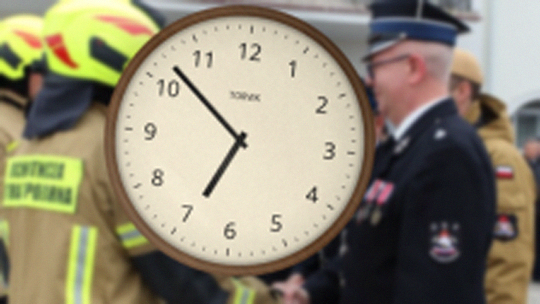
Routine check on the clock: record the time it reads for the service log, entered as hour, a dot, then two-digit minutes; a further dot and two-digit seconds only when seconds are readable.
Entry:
6.52
